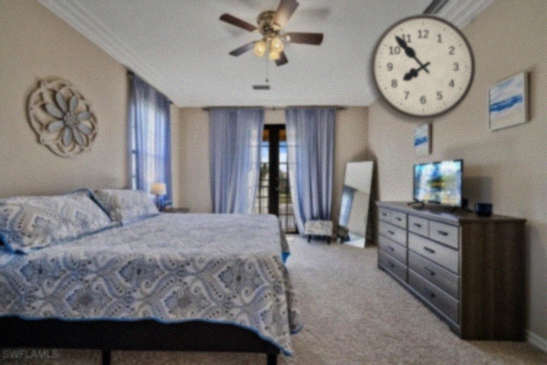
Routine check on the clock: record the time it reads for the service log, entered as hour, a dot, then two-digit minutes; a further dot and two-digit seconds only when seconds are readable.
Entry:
7.53
